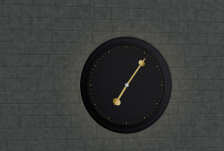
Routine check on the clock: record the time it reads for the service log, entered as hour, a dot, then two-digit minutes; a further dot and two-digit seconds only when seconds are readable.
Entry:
7.06
